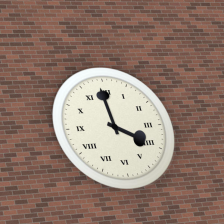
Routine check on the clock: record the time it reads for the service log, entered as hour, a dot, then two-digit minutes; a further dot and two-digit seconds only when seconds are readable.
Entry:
3.59
